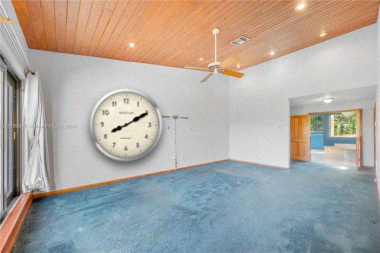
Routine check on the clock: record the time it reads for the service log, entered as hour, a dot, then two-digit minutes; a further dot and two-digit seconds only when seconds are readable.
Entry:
8.10
